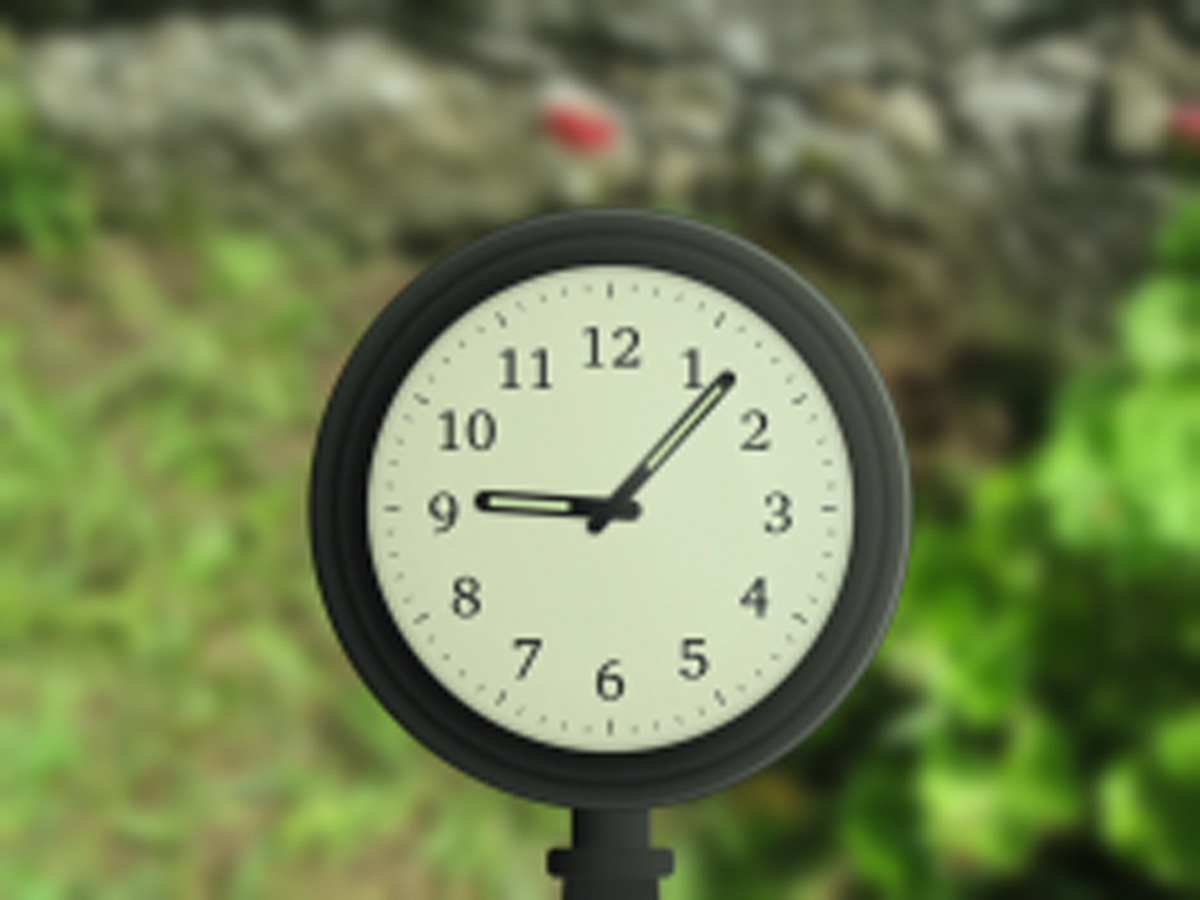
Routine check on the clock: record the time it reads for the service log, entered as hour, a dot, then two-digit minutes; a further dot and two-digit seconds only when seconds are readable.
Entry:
9.07
